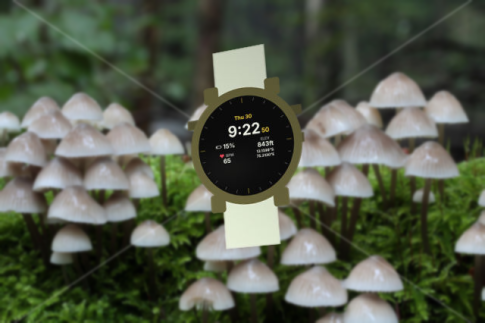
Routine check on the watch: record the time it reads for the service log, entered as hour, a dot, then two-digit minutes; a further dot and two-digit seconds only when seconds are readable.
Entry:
9.22
